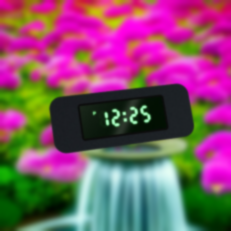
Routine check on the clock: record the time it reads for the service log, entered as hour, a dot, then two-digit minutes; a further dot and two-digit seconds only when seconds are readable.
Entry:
12.25
